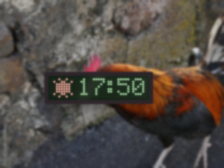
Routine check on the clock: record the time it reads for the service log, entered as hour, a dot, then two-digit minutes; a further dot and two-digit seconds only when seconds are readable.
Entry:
17.50
